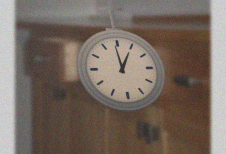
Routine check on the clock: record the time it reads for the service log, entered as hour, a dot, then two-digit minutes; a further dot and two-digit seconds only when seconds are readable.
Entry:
12.59
